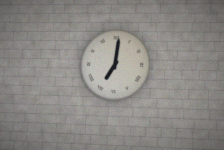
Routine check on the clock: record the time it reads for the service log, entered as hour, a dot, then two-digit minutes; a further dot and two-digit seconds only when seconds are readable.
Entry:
7.01
